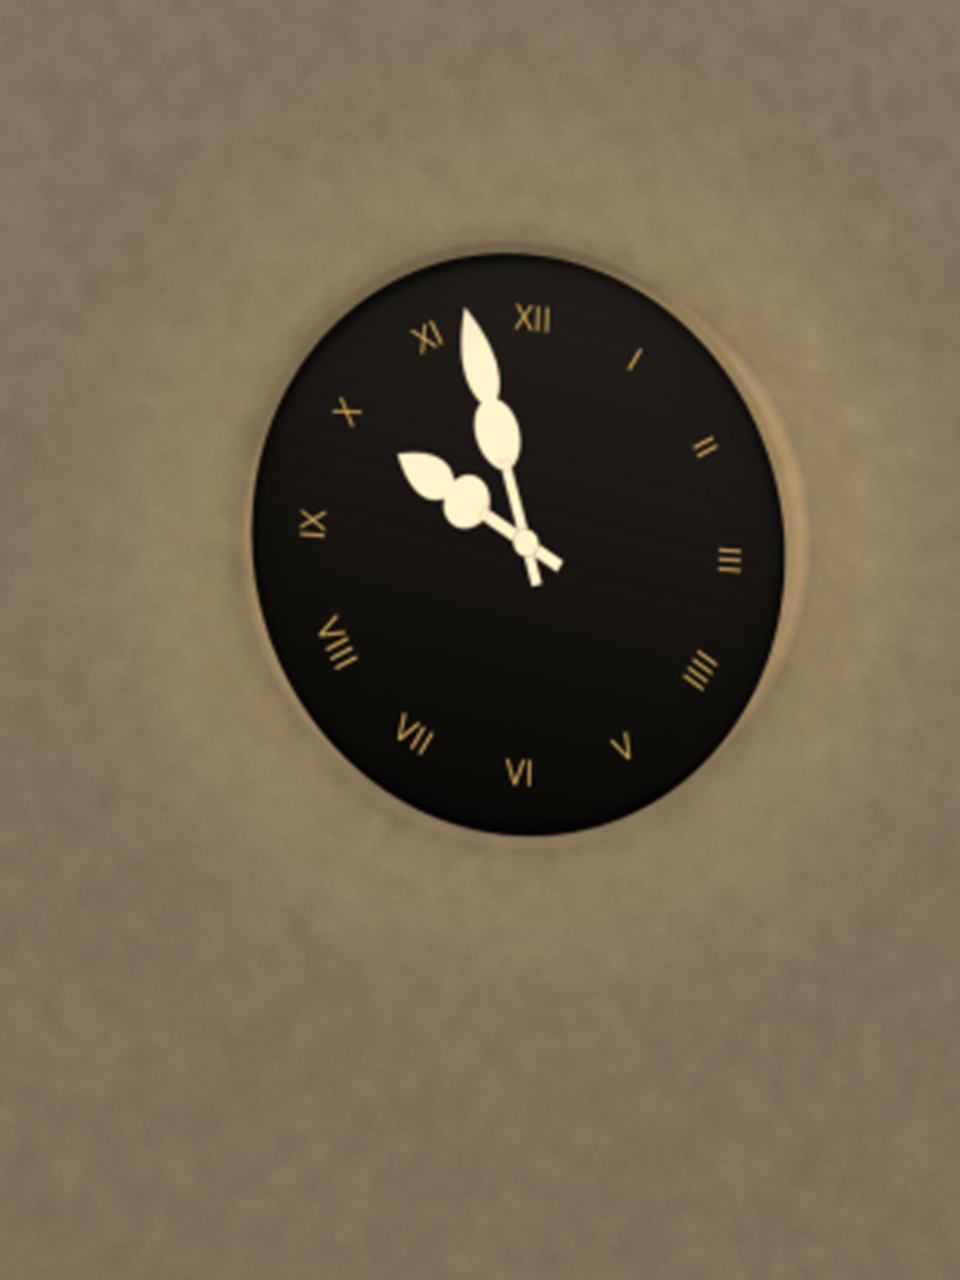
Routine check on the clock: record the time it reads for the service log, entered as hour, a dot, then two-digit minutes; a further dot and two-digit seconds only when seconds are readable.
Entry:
9.57
